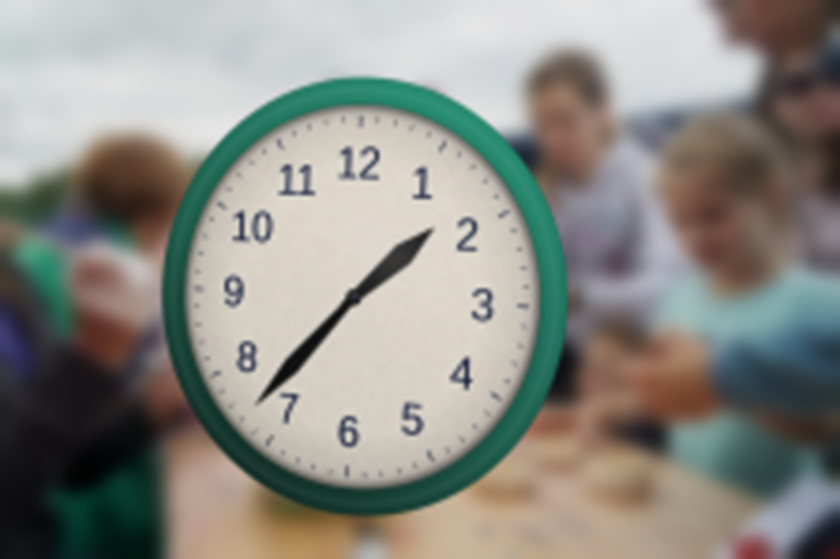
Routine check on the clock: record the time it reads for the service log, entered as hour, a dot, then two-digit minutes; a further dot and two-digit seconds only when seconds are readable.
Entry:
1.37
